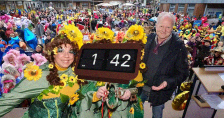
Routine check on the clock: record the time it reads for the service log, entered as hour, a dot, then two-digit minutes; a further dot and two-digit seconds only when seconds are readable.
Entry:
1.42
